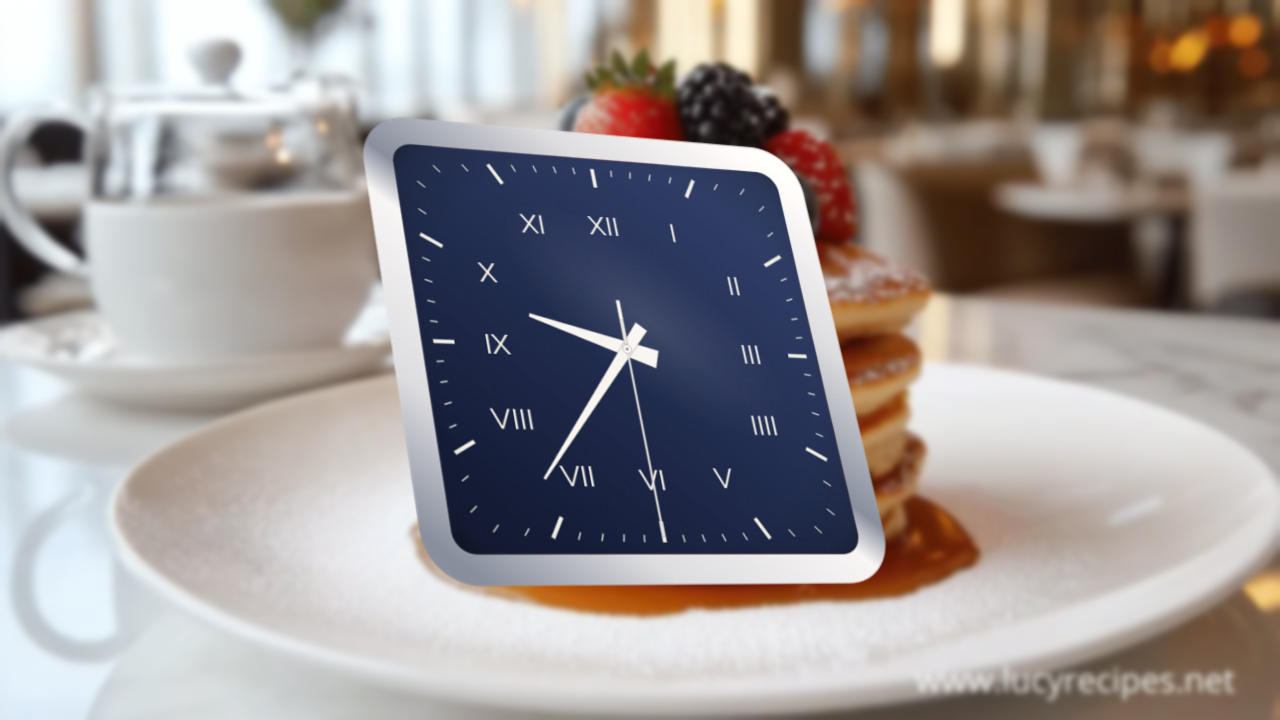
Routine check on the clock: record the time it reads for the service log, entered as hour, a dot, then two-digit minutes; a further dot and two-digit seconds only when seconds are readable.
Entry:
9.36.30
